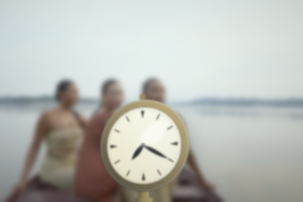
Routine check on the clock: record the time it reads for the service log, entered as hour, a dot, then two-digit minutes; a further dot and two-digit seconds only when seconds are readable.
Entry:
7.20
